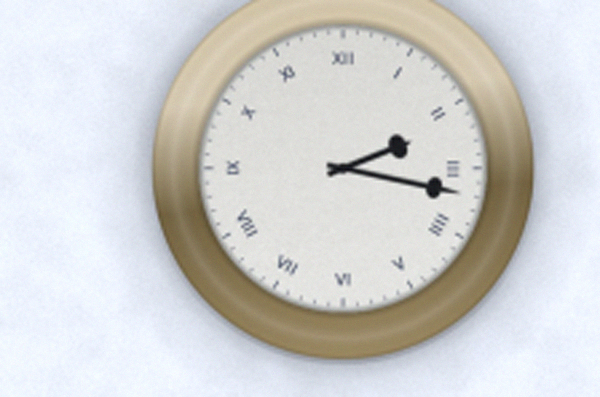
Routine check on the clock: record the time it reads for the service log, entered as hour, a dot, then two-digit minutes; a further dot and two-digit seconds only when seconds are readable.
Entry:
2.17
